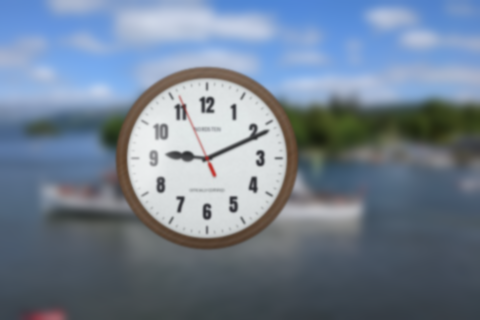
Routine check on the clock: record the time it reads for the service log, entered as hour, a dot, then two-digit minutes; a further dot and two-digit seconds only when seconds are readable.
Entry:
9.10.56
